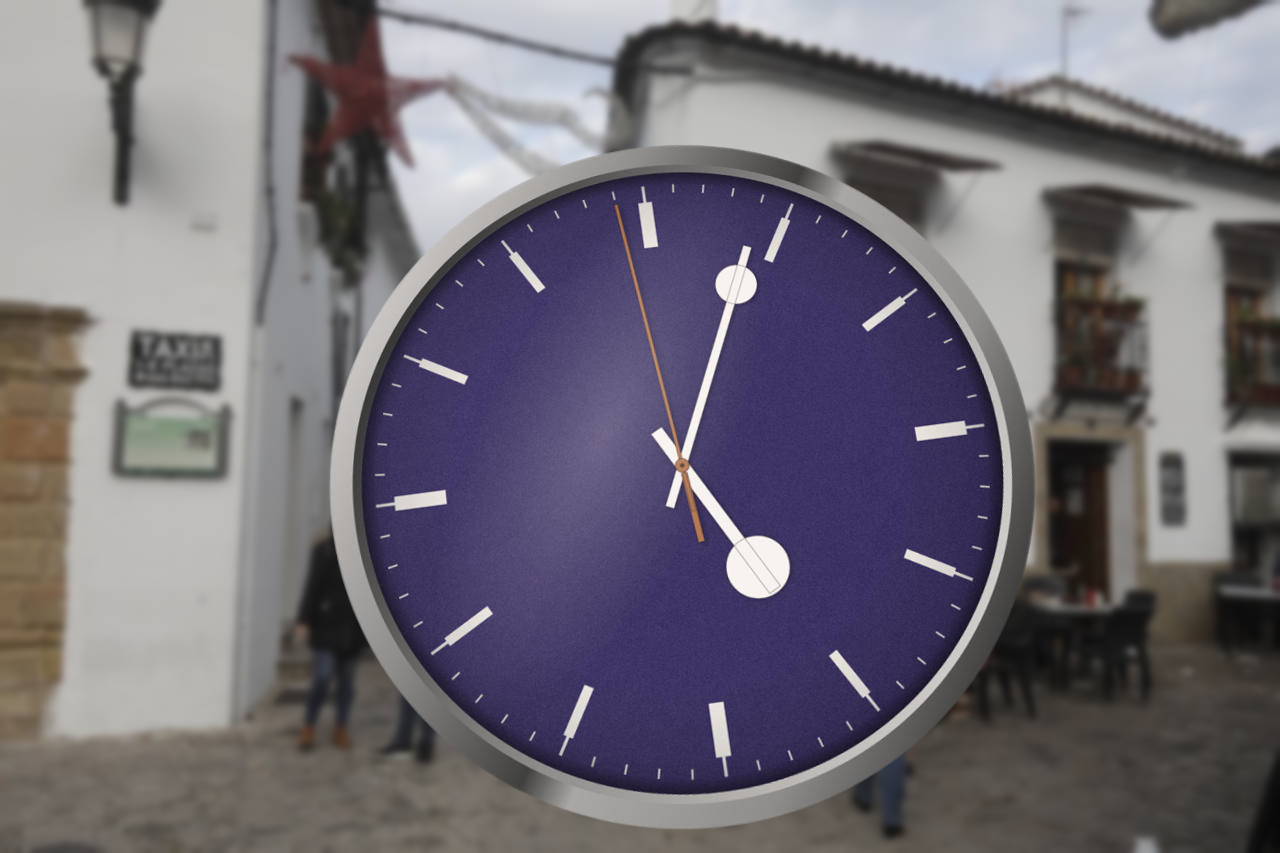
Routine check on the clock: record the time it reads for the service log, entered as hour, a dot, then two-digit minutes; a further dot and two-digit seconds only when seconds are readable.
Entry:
5.03.59
